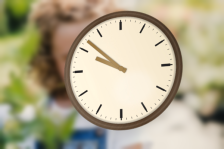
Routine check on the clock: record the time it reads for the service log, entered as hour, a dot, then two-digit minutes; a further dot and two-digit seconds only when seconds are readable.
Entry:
9.52
